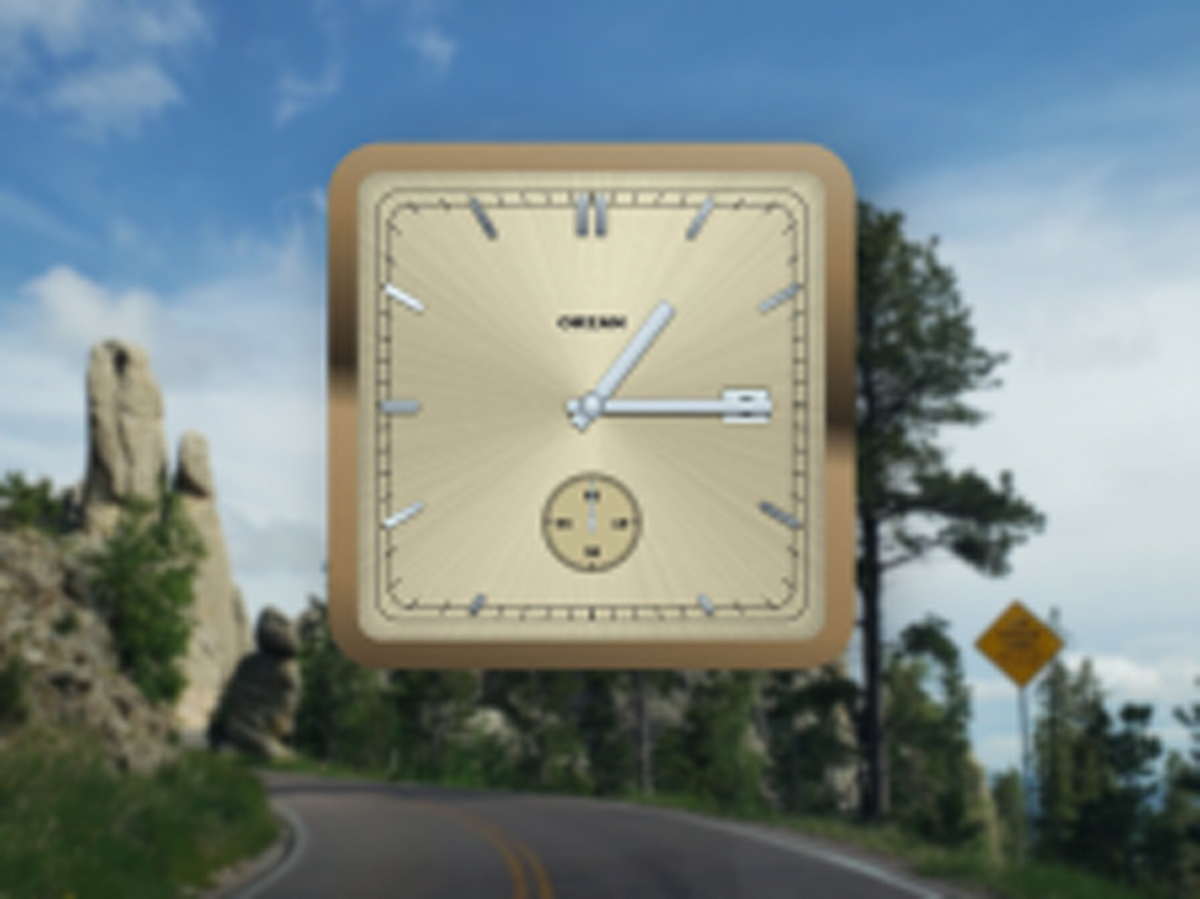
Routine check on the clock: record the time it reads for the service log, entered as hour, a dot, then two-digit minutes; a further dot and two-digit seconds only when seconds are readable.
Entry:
1.15
